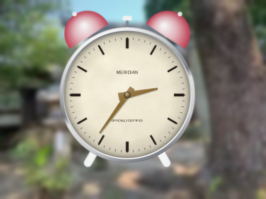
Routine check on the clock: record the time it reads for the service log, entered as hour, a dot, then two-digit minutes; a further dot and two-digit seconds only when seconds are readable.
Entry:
2.36
